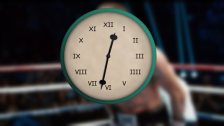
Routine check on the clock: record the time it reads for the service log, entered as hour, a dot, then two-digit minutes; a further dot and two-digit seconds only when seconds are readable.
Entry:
12.32
